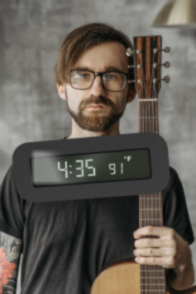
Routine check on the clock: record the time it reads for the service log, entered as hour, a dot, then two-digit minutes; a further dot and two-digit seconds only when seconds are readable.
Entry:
4.35
